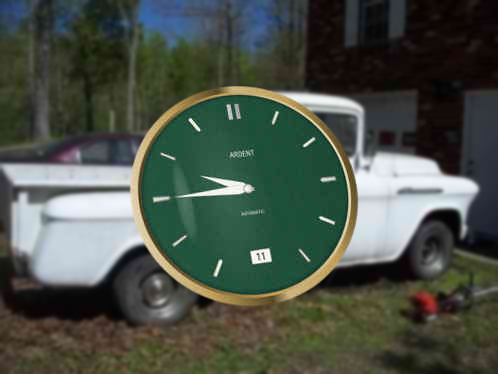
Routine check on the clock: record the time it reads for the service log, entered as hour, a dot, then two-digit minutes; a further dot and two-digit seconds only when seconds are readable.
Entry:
9.45
